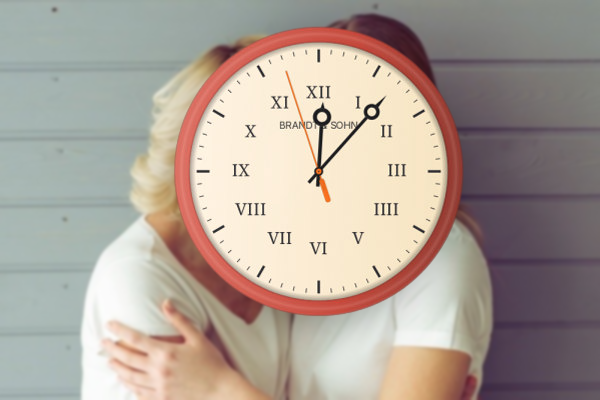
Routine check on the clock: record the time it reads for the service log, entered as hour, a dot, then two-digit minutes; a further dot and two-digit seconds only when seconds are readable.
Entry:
12.06.57
